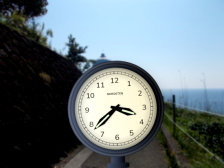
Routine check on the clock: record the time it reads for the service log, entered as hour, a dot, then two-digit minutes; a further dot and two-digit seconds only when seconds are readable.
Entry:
3.38
